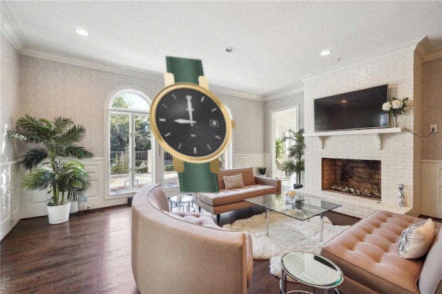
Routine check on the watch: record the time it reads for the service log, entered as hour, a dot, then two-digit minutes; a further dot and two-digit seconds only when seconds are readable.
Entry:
9.00
